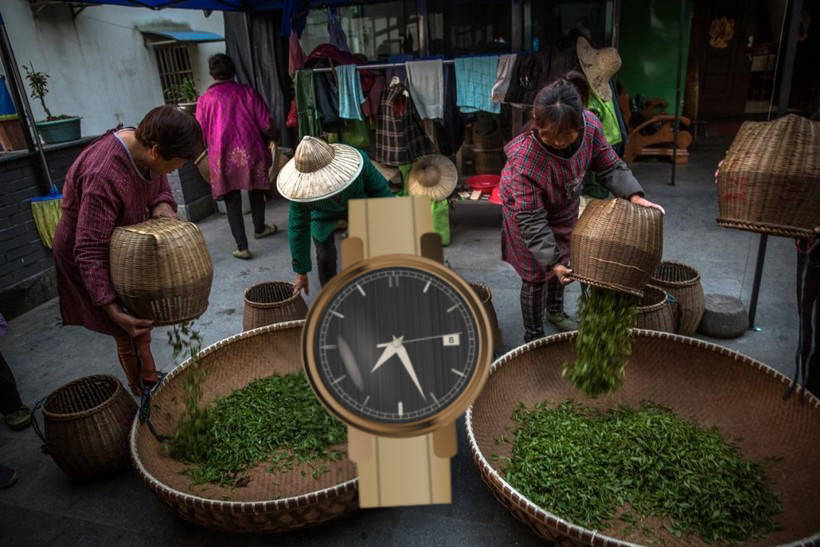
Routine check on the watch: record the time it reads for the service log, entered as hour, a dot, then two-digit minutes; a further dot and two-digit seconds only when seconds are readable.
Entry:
7.26.14
